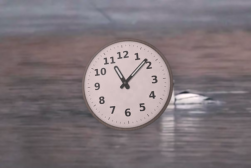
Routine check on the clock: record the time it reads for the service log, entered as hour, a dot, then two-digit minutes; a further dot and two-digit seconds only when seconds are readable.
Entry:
11.08
